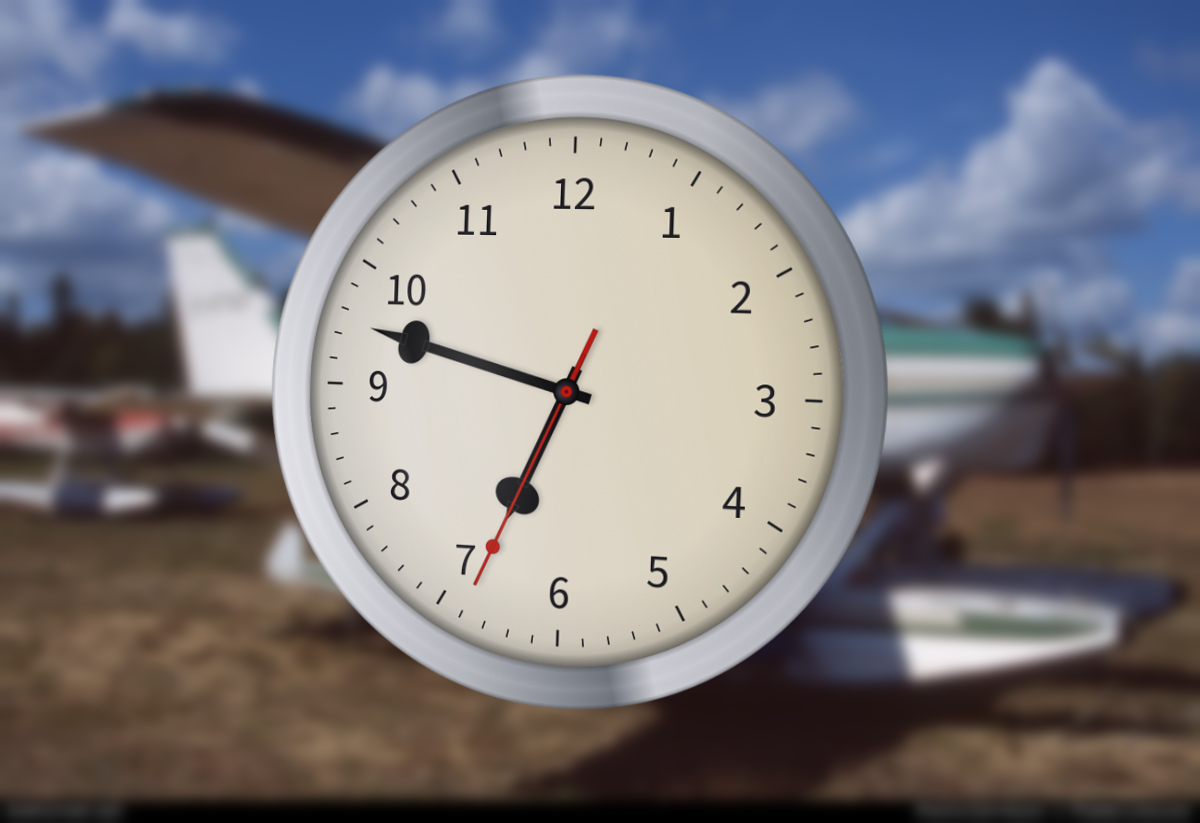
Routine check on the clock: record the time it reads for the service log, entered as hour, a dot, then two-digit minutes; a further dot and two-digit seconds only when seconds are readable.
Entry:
6.47.34
